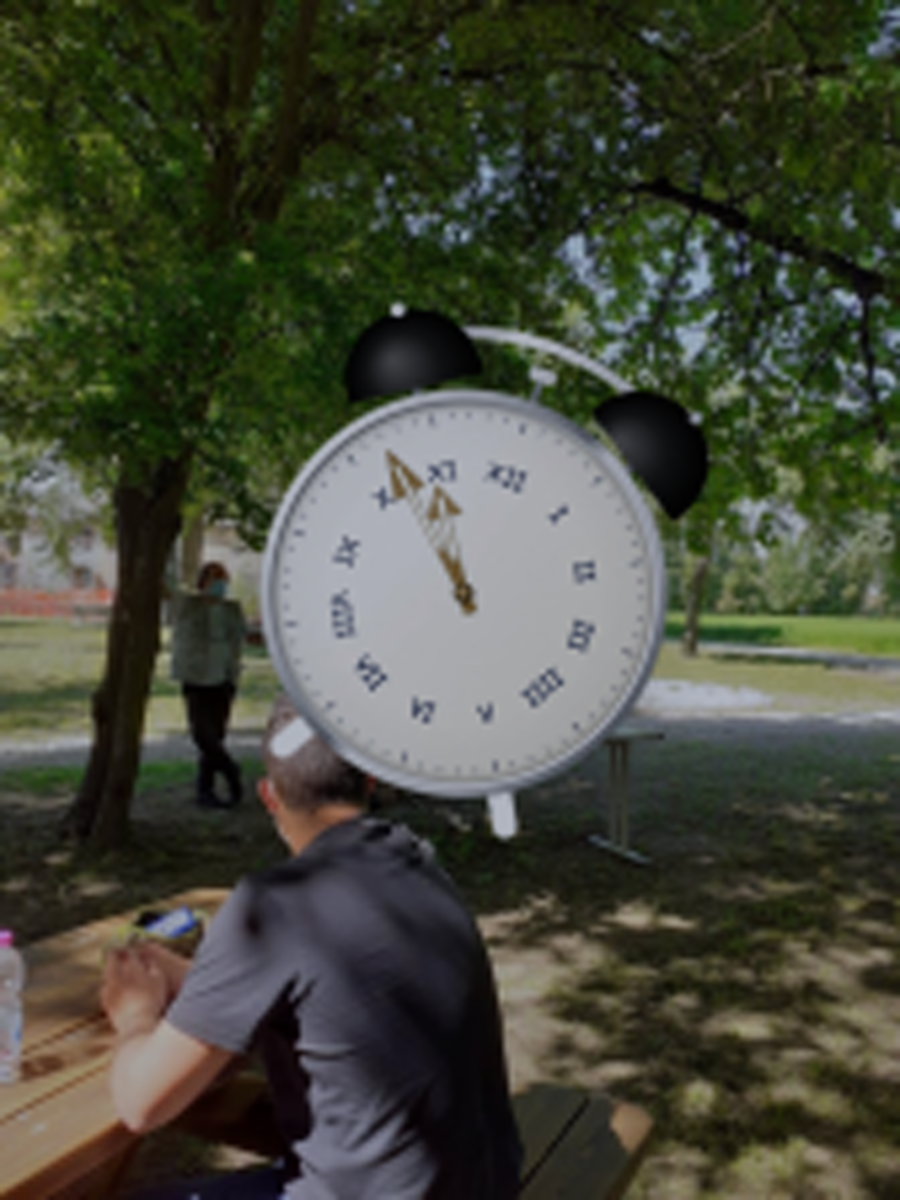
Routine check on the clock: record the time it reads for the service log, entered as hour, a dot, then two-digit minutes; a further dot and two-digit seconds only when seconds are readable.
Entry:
10.52
